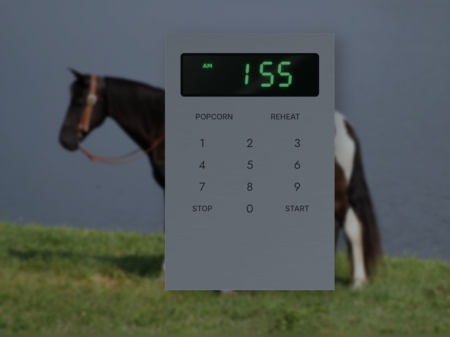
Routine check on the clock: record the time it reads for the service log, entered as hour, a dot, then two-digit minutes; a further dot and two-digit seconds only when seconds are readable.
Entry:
1.55
